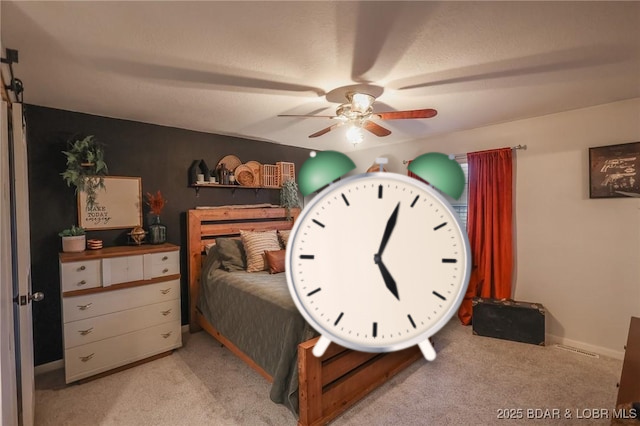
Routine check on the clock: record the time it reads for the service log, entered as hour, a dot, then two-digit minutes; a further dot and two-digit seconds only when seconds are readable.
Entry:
5.03
